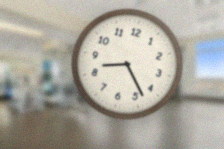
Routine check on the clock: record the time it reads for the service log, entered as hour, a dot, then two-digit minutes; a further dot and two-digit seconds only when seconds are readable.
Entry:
8.23
